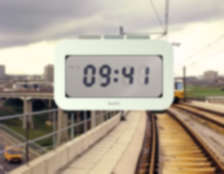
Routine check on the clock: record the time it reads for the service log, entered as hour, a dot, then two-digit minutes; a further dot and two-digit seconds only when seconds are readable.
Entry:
9.41
